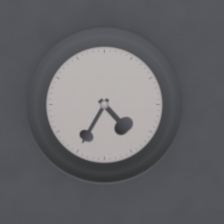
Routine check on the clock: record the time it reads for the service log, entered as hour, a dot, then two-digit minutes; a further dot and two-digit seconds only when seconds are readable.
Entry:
4.35
